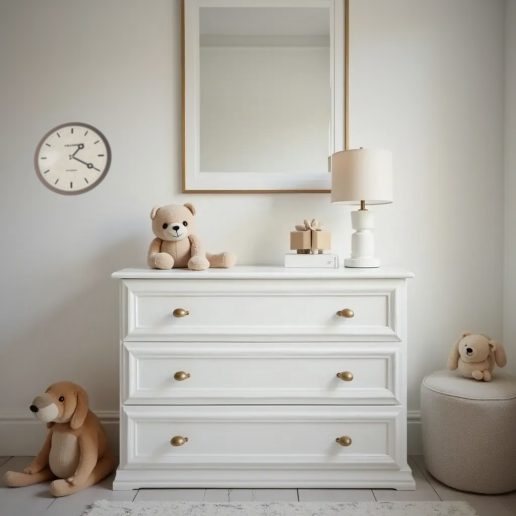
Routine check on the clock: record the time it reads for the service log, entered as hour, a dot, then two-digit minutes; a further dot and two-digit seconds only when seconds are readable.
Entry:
1.20
